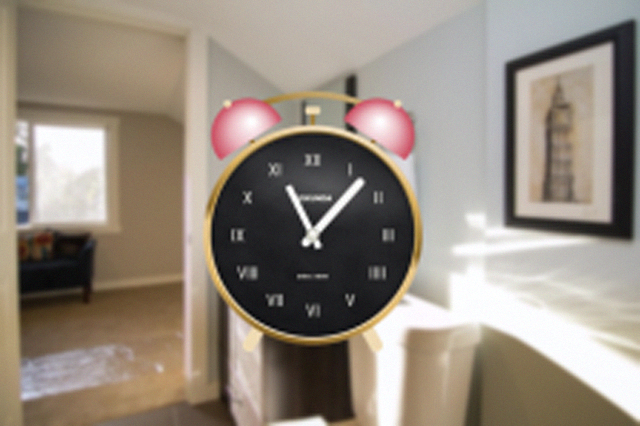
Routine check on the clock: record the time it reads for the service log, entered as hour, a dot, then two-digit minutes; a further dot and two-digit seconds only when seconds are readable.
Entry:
11.07
